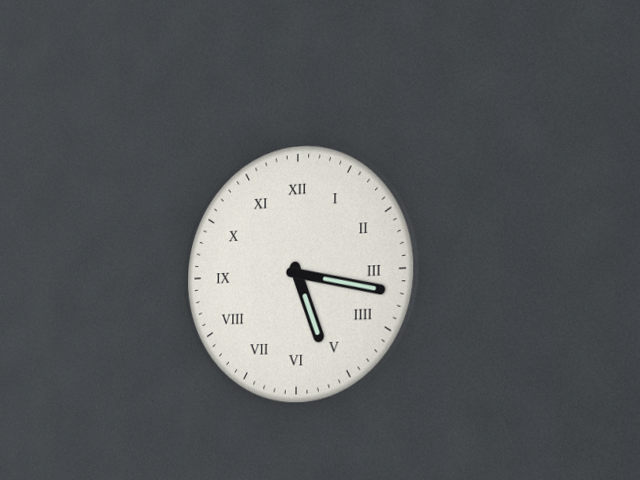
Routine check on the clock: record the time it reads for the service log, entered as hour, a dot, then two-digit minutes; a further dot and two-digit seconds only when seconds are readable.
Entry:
5.17
